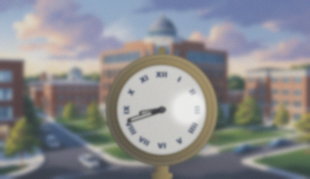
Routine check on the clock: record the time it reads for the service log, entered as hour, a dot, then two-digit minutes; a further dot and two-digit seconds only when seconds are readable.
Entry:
8.42
